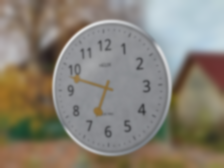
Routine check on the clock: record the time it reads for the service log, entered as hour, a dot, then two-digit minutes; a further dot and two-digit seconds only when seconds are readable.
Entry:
6.48
